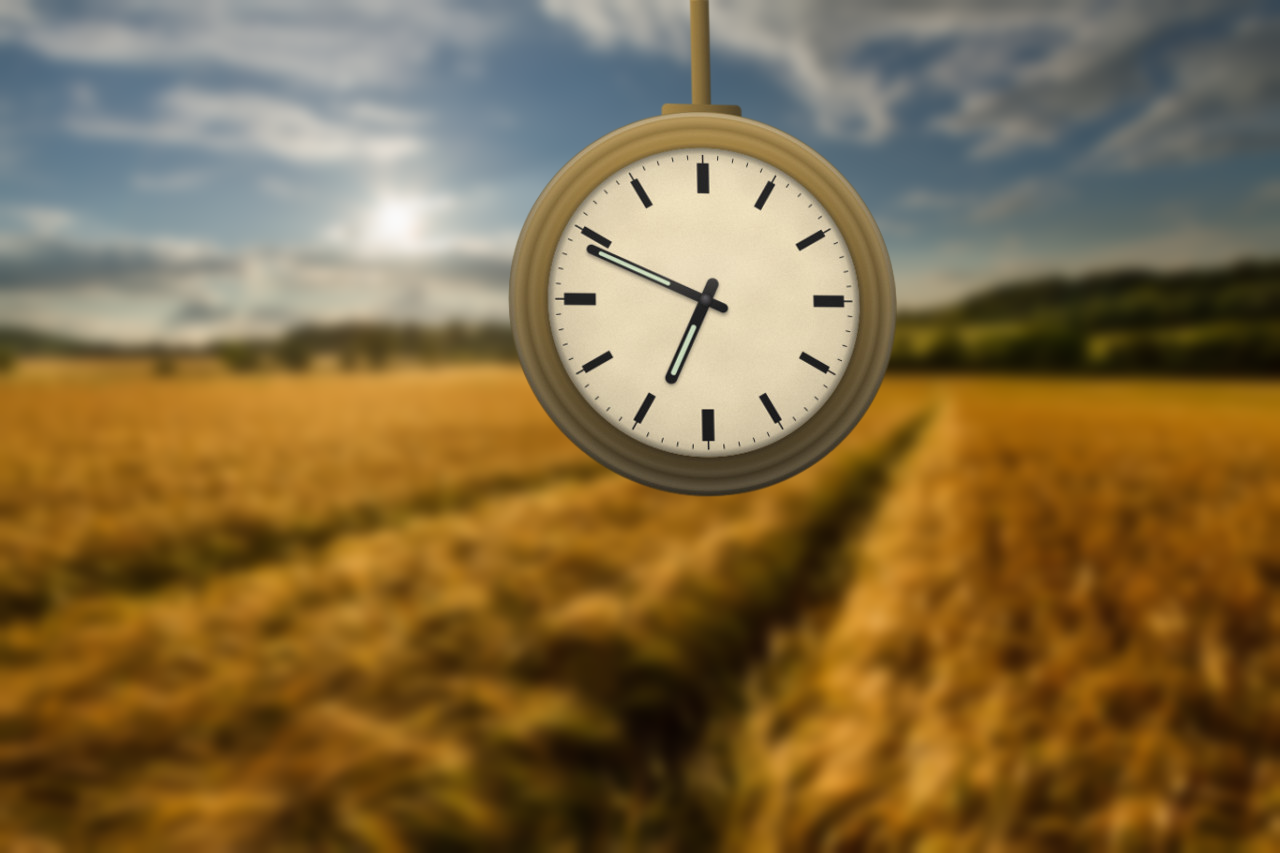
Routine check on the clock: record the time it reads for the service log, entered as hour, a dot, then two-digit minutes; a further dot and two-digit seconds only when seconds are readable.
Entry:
6.49
